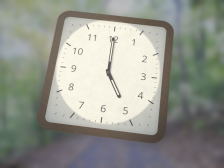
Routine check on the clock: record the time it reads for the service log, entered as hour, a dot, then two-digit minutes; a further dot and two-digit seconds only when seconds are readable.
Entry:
5.00
